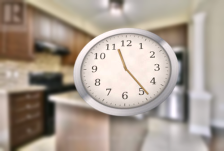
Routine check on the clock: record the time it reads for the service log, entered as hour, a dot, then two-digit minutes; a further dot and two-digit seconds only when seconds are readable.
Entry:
11.24
